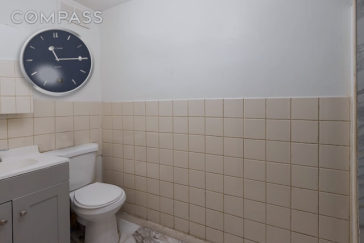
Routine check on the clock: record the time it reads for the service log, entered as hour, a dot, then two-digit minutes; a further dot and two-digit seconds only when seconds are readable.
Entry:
11.15
